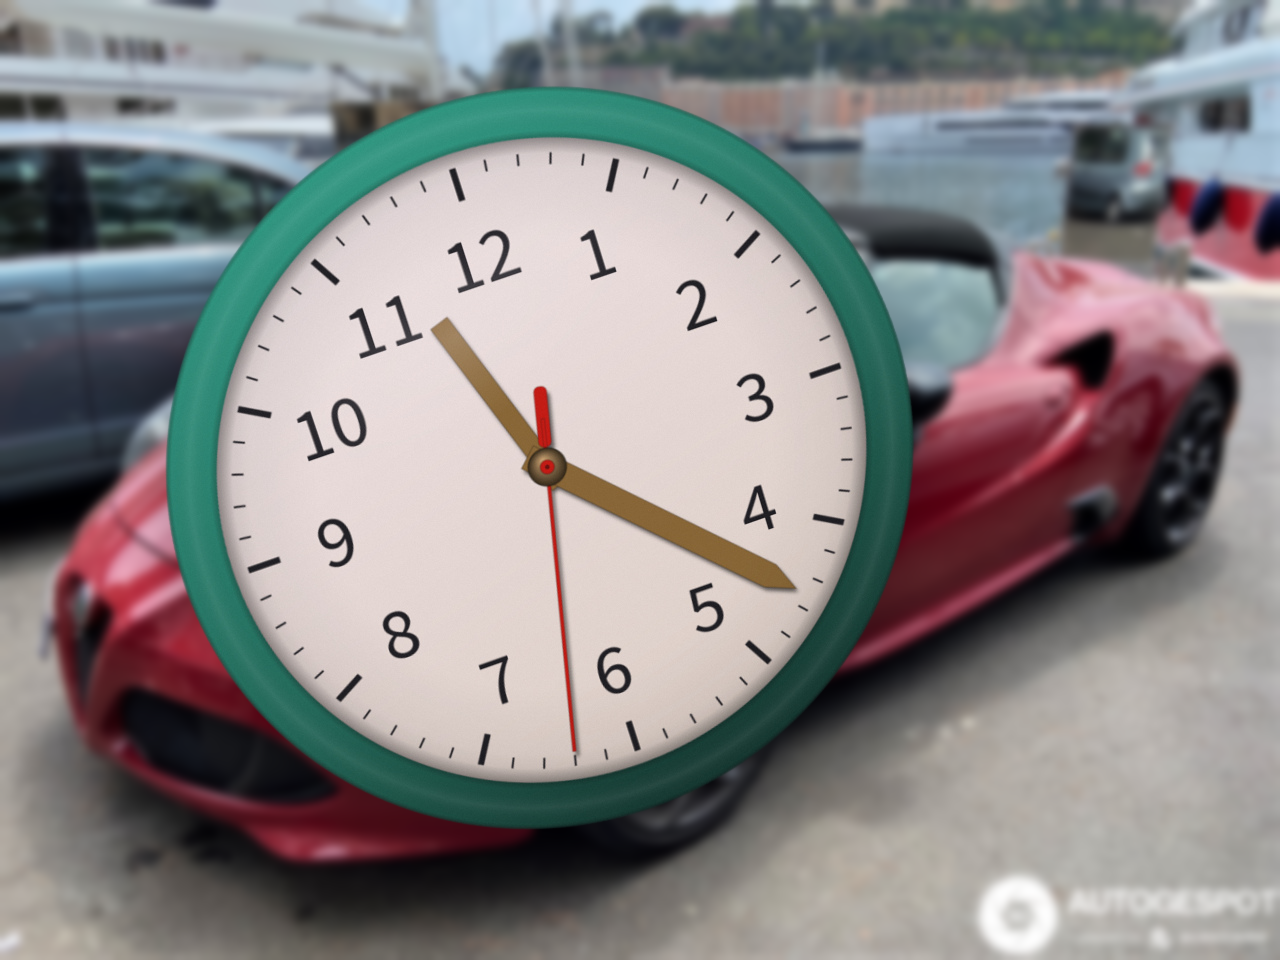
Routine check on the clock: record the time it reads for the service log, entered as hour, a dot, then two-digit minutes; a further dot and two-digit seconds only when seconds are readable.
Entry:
11.22.32
